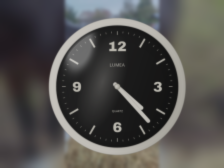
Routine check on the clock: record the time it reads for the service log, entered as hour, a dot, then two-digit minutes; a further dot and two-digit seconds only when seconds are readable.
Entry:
4.23
